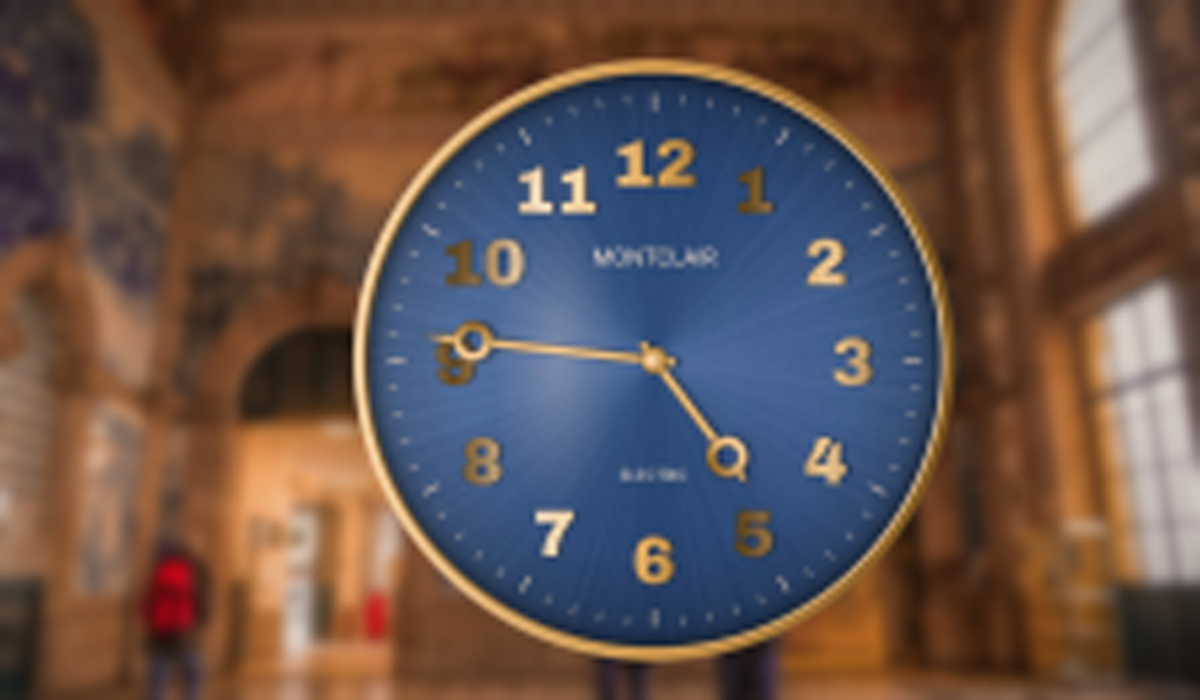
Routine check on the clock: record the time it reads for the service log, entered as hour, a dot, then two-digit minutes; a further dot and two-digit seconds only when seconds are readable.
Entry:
4.46
